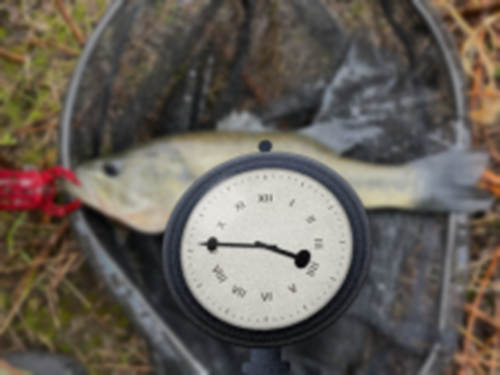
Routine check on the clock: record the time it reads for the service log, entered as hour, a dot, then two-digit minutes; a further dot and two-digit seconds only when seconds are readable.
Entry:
3.46
